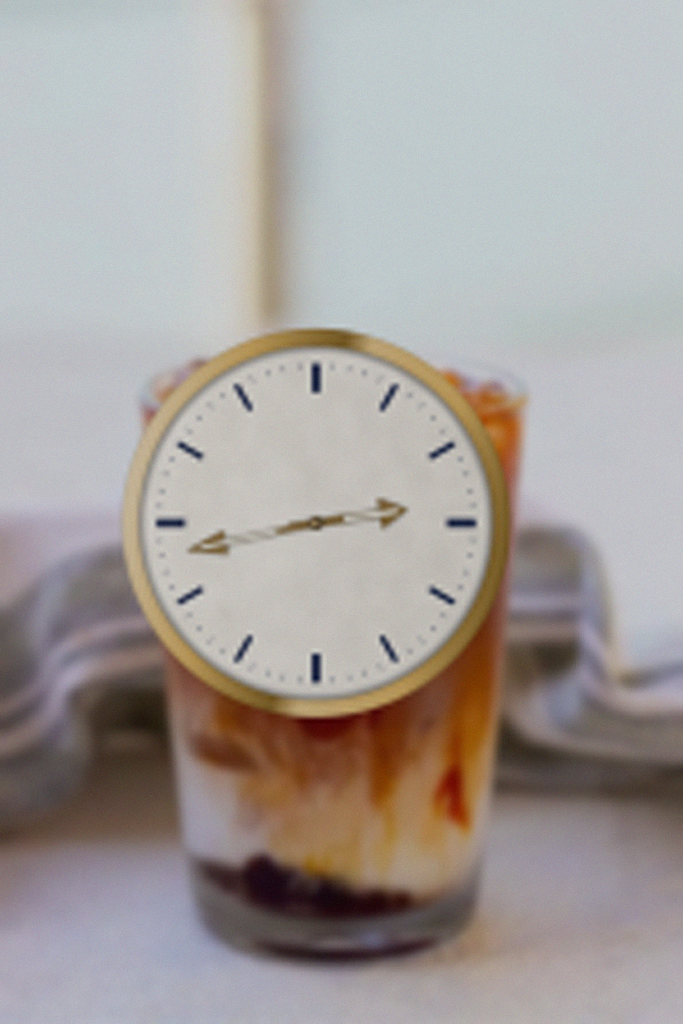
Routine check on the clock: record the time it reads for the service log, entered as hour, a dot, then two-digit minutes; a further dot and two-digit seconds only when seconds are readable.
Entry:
2.43
